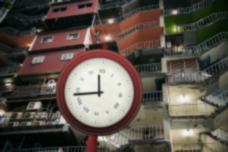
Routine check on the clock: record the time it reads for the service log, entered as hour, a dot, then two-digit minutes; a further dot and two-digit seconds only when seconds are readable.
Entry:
11.43
